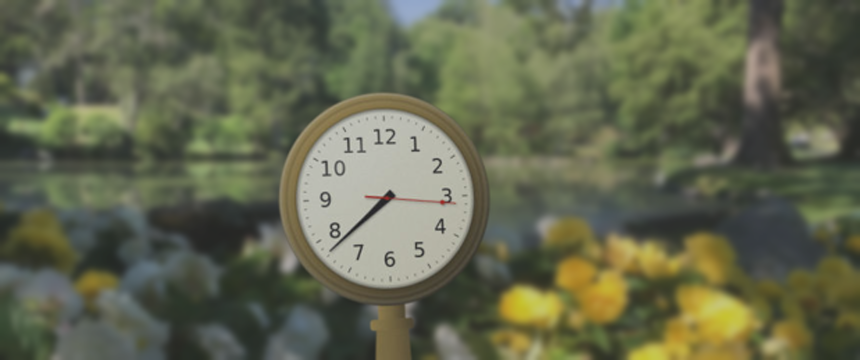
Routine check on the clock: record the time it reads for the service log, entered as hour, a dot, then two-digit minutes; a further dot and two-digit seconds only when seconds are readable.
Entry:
7.38.16
